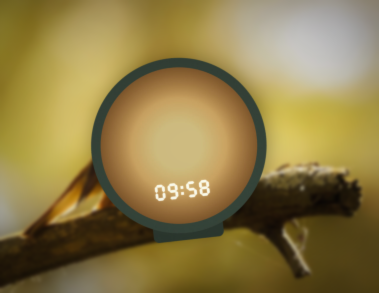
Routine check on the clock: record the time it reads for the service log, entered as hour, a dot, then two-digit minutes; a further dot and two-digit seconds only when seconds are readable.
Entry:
9.58
